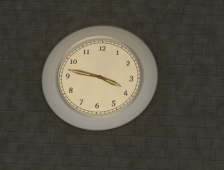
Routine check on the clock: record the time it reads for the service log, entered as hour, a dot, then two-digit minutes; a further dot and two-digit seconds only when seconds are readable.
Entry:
3.47
